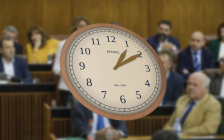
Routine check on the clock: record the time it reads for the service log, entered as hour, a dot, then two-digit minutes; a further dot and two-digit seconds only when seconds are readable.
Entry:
1.10
